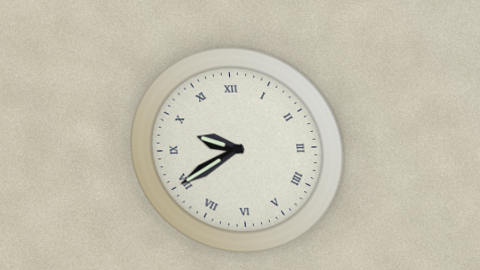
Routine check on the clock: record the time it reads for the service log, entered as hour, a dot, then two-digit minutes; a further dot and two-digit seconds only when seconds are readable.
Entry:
9.40
